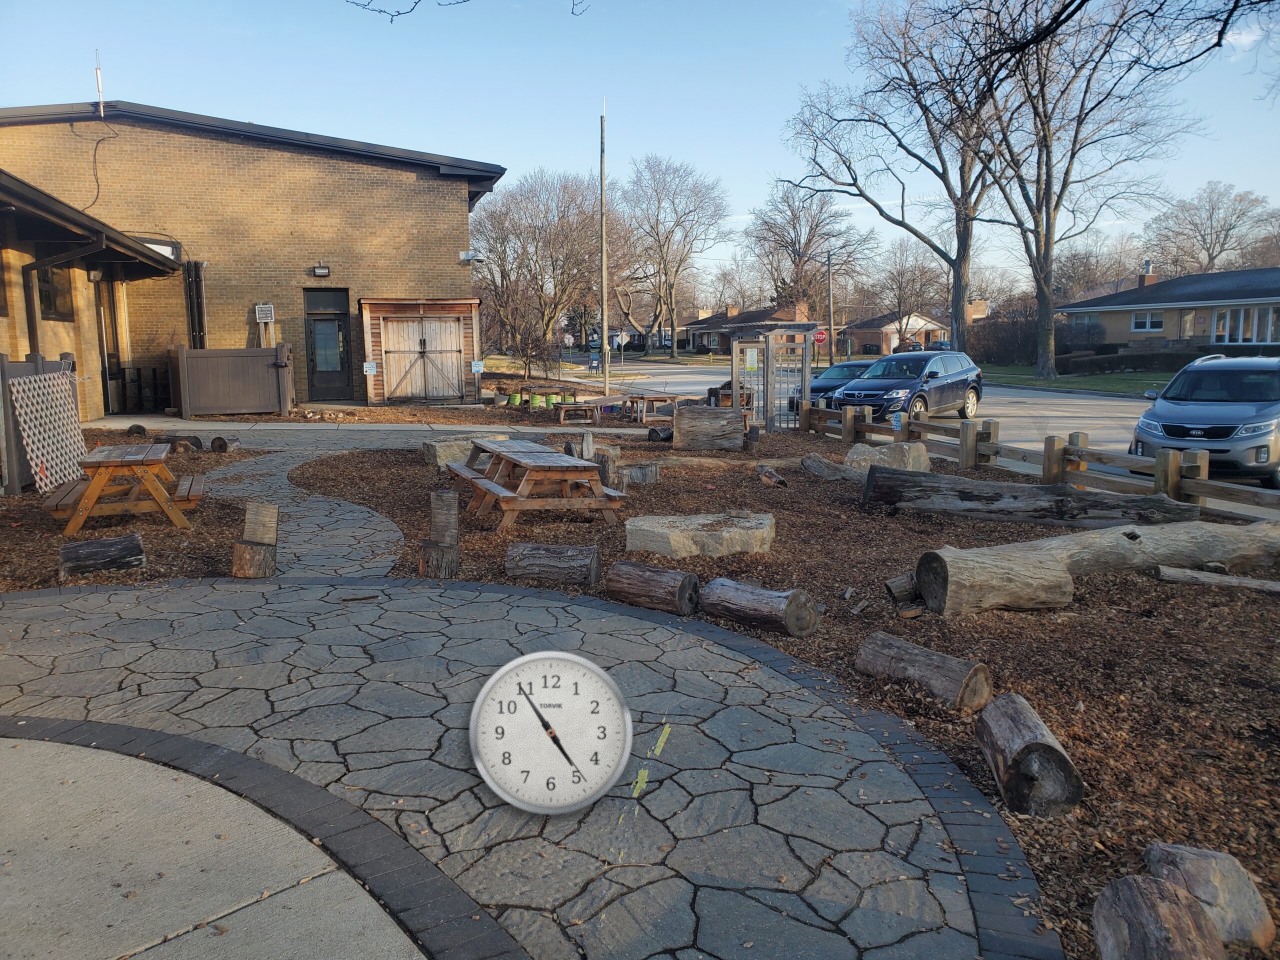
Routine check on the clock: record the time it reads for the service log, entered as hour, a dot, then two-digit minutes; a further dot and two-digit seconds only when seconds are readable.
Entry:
4.54.24
